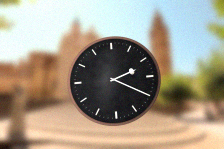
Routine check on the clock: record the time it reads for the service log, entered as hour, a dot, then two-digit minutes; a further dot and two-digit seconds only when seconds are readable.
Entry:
2.20
